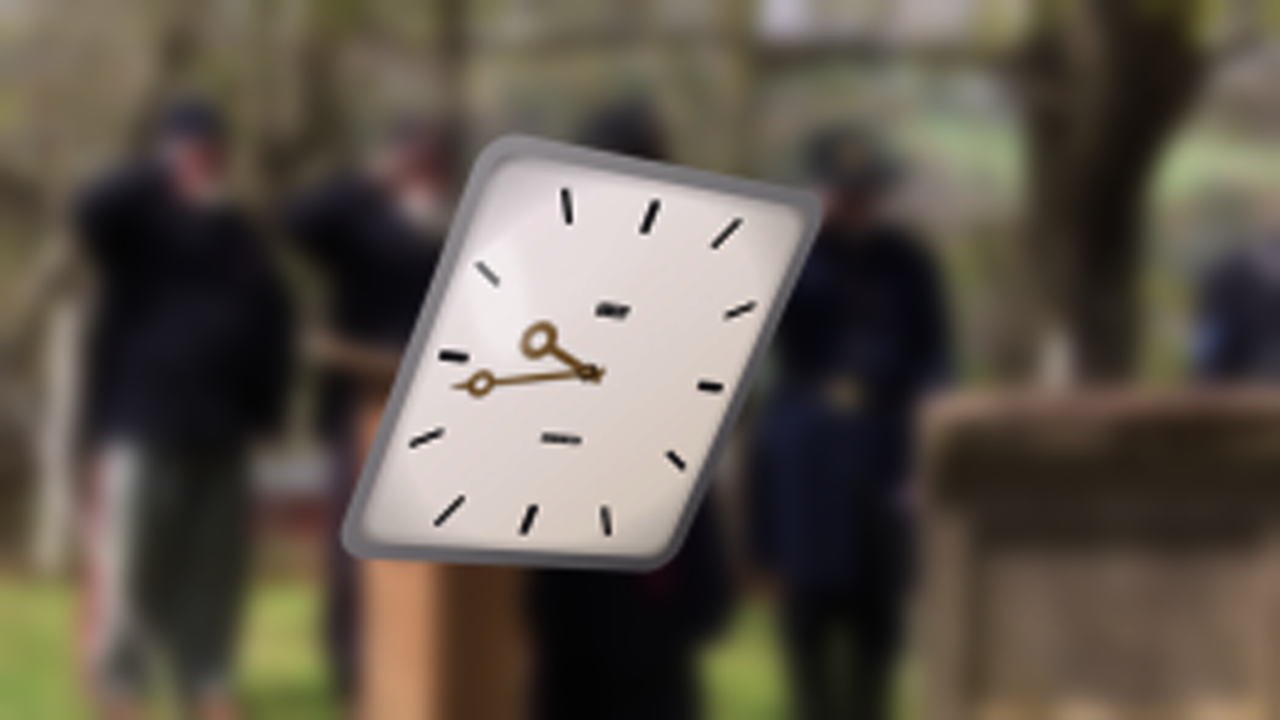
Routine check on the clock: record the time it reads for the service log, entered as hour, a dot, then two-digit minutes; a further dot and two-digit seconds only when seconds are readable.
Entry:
9.43
